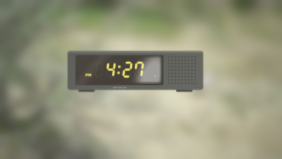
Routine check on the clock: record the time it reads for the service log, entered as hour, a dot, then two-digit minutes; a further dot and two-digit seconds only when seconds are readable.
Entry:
4.27
